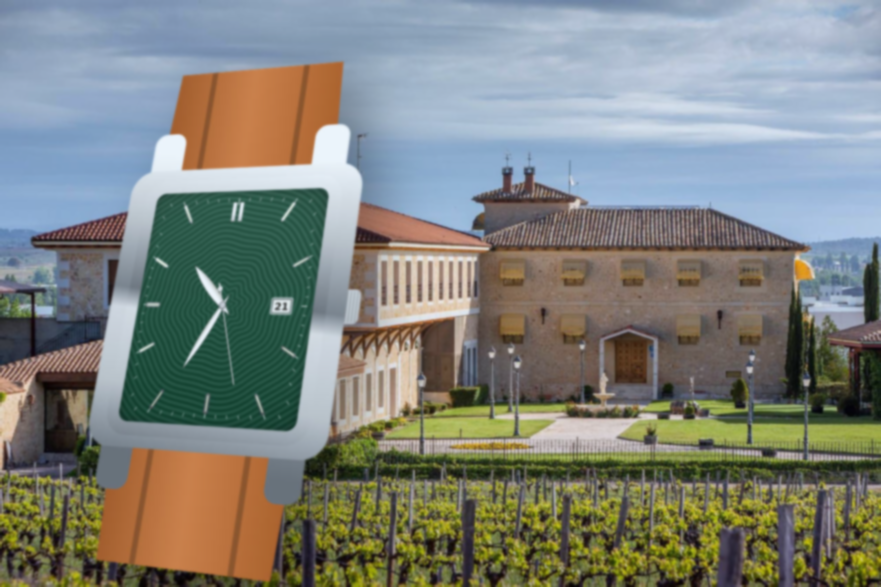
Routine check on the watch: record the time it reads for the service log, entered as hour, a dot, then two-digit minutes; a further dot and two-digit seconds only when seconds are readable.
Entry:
10.34.27
